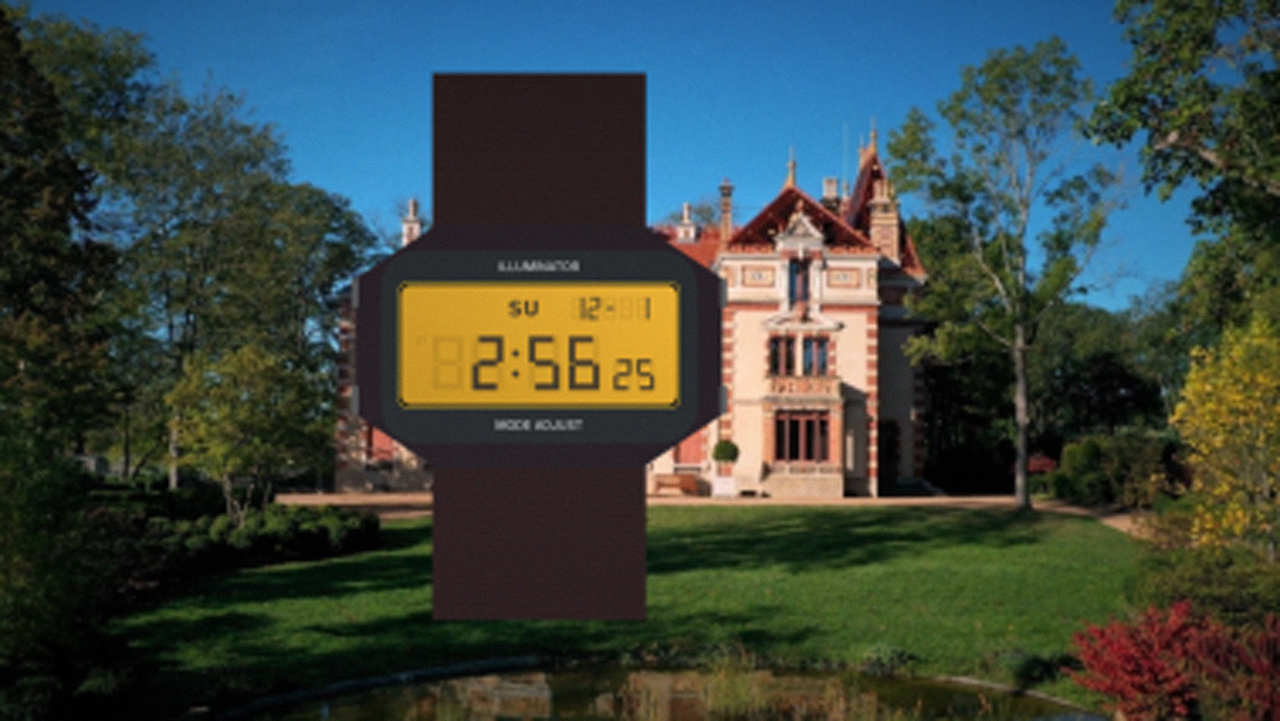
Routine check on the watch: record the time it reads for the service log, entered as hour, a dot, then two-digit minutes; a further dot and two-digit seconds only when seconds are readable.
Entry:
2.56.25
